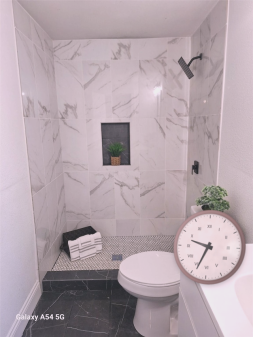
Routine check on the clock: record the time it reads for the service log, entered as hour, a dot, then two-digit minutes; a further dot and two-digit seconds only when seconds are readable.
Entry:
9.34
